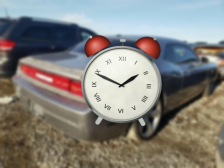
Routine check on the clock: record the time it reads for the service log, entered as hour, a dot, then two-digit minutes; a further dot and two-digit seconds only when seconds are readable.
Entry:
1.49
